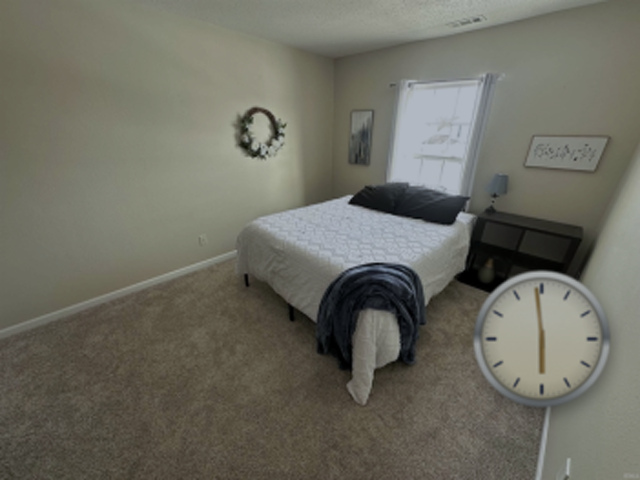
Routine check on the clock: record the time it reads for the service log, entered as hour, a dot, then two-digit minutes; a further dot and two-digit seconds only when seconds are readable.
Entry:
5.59
